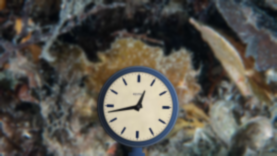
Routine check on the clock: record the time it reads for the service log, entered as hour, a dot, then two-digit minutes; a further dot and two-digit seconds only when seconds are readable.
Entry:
12.43
